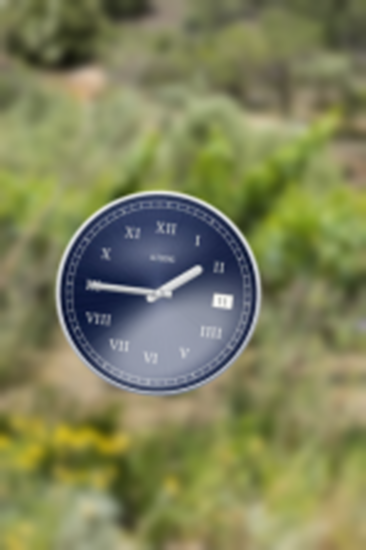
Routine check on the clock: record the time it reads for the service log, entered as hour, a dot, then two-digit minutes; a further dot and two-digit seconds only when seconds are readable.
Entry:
1.45
